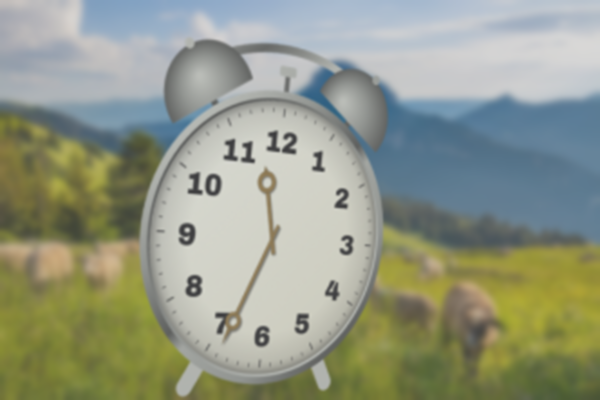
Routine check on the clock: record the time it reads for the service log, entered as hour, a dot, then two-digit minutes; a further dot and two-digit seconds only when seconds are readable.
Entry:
11.34
